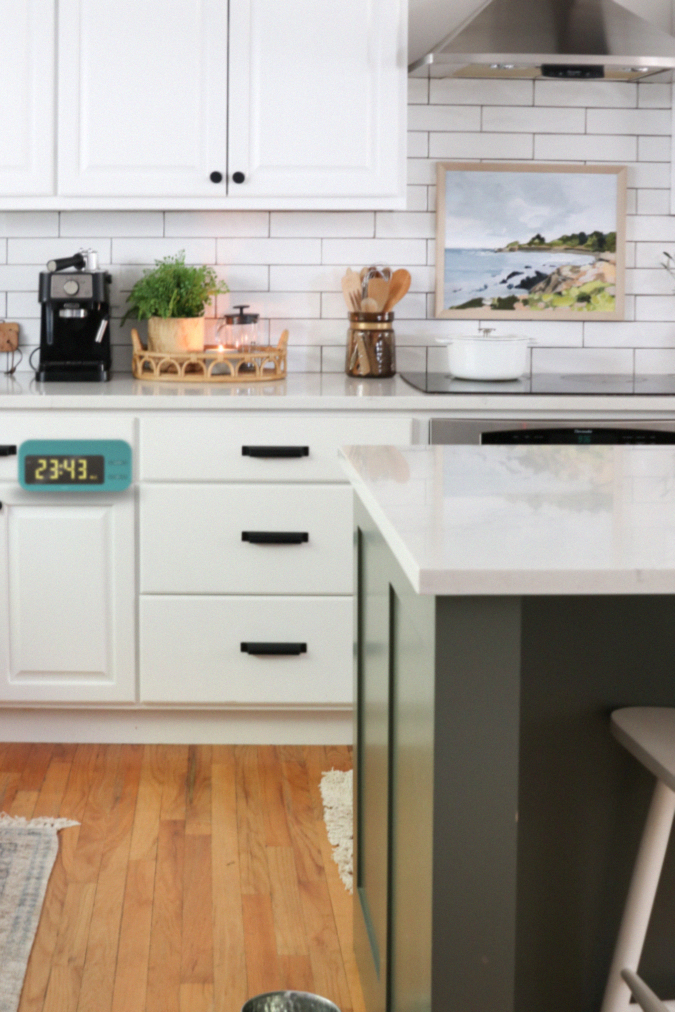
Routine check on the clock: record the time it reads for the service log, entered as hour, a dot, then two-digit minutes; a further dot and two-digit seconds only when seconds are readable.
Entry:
23.43
